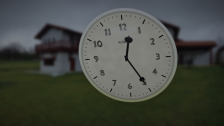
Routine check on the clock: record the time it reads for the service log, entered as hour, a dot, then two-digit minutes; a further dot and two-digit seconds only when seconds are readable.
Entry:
12.25
